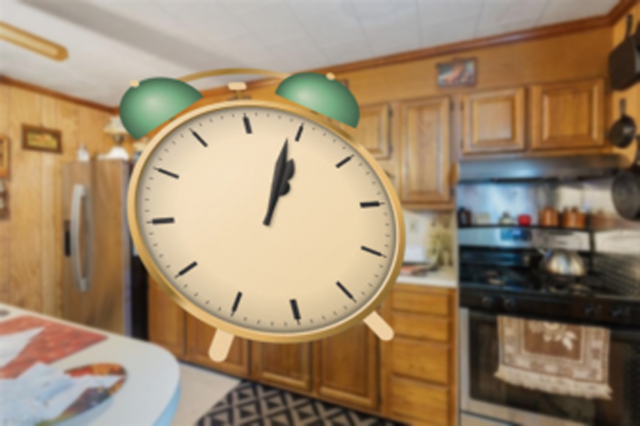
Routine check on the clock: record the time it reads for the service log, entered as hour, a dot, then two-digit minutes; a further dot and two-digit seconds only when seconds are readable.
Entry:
1.04
